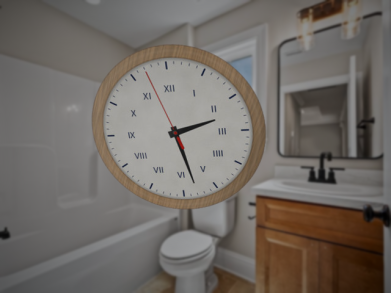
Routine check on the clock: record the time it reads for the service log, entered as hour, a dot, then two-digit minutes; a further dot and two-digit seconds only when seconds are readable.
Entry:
2.27.57
